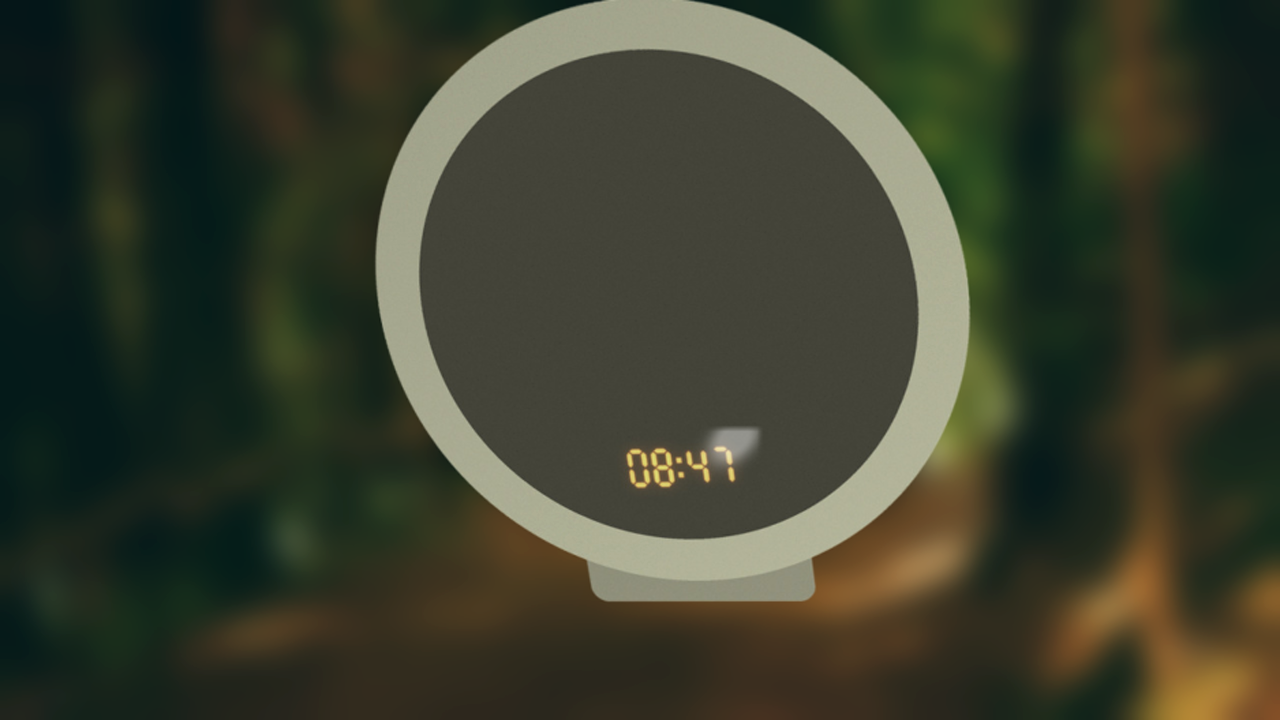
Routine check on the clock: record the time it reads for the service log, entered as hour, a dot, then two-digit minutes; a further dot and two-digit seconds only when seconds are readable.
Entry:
8.47
